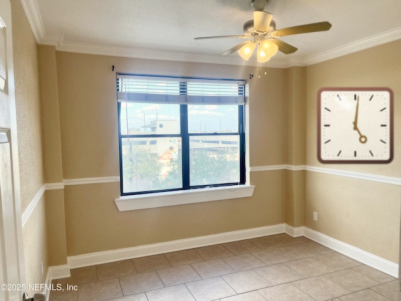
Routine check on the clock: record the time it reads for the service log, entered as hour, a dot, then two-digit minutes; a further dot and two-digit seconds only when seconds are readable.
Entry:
5.01
